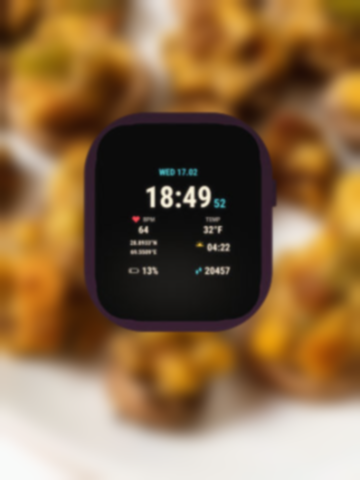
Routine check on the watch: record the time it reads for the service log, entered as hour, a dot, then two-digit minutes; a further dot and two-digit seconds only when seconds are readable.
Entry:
18.49.52
